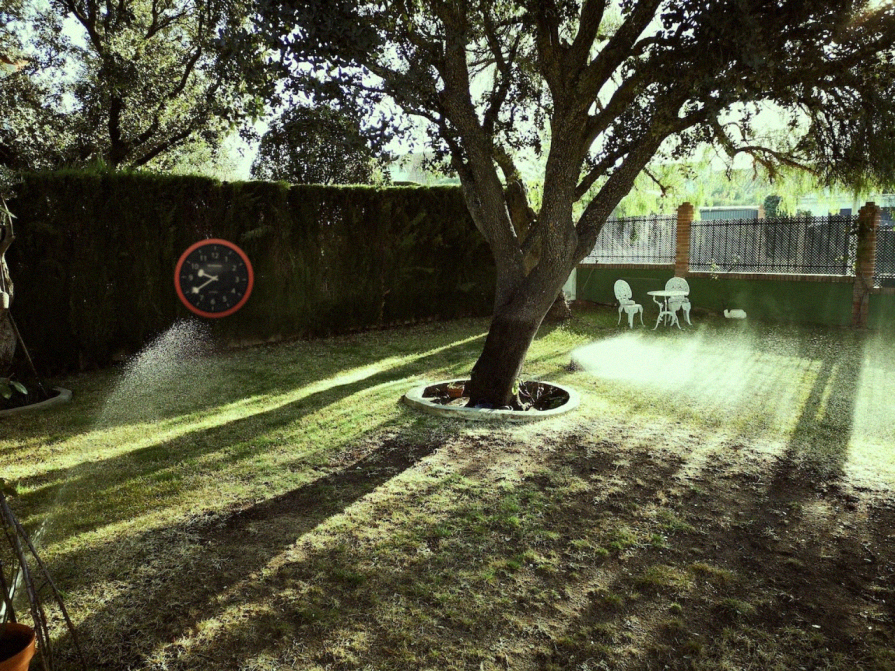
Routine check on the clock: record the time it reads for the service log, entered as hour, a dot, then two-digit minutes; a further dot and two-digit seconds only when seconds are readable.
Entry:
9.39
